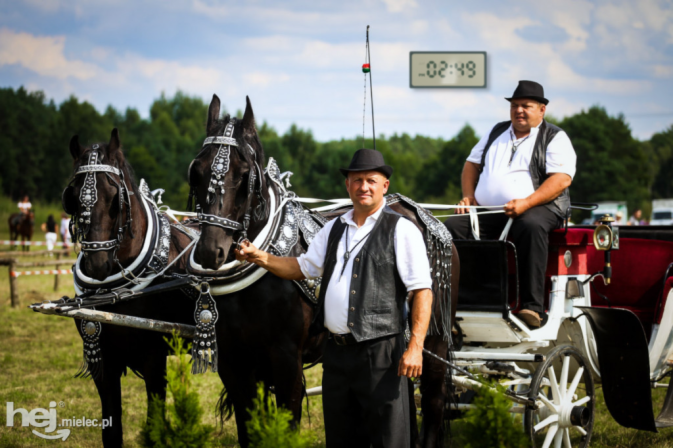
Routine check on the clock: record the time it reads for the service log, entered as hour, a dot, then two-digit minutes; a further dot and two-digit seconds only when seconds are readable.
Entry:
2.49
